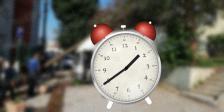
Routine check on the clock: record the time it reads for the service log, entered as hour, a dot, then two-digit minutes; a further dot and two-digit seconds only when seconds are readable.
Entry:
1.40
